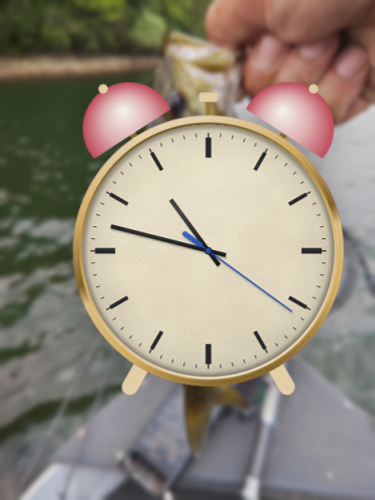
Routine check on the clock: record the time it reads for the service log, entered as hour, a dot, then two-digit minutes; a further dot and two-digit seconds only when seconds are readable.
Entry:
10.47.21
